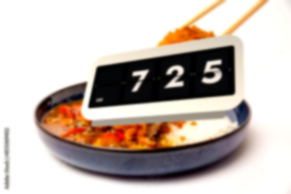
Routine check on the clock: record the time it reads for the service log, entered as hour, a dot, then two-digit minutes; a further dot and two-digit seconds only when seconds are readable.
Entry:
7.25
